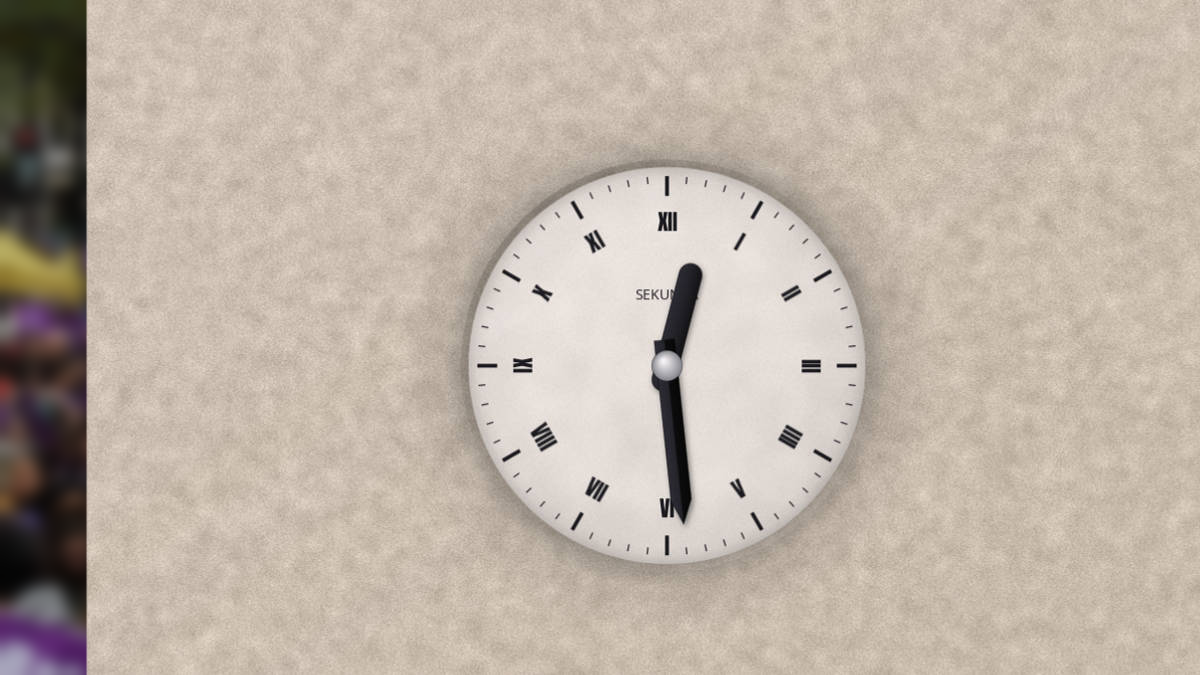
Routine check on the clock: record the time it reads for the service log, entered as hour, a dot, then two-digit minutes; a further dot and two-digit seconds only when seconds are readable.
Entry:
12.29
